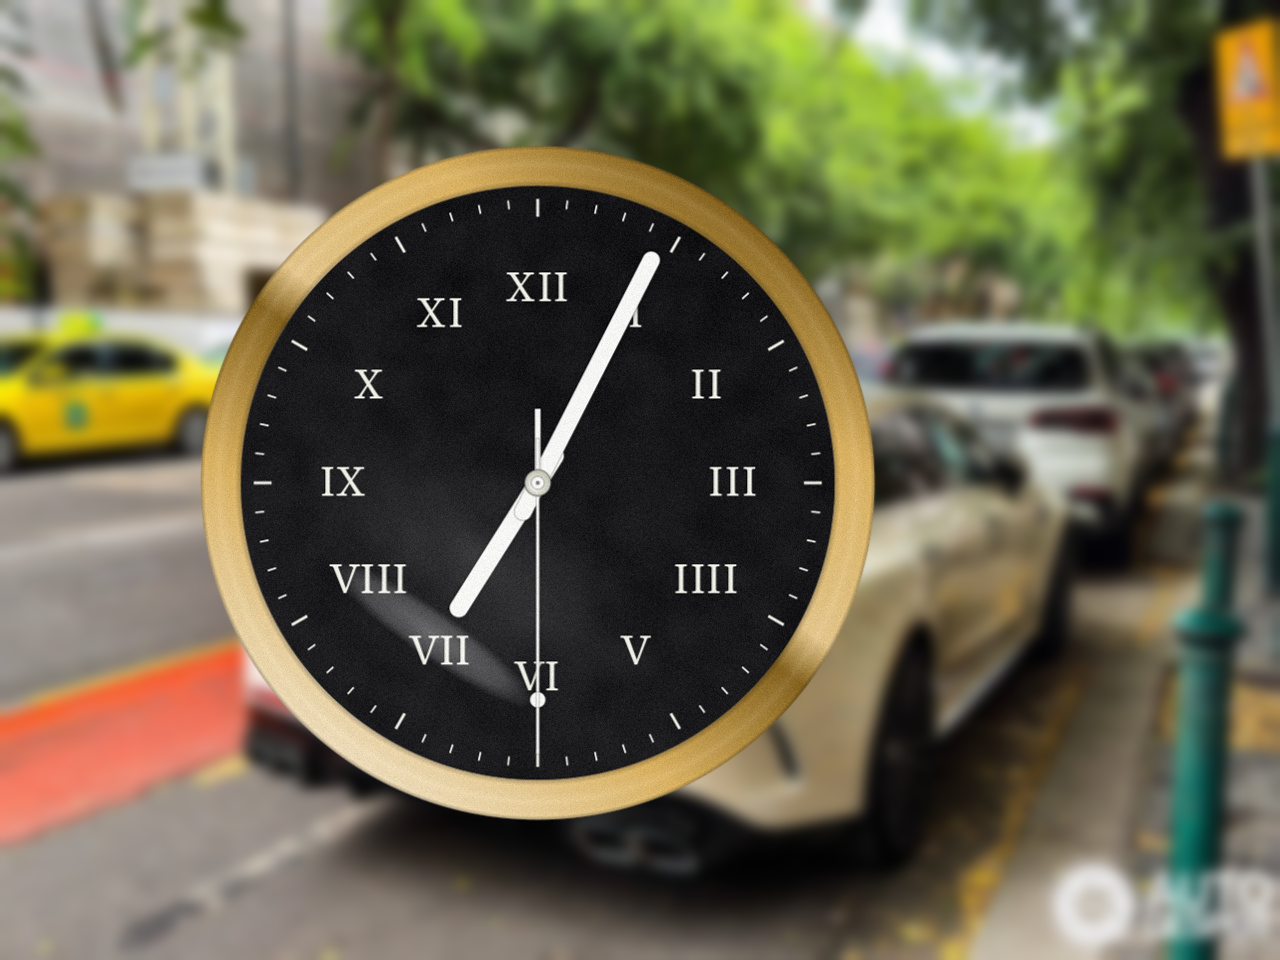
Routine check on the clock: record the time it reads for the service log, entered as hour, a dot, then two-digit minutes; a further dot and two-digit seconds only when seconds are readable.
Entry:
7.04.30
